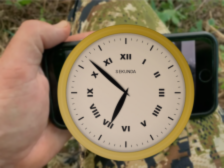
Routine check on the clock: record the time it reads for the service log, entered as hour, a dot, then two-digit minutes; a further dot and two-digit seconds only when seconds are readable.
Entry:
6.52
